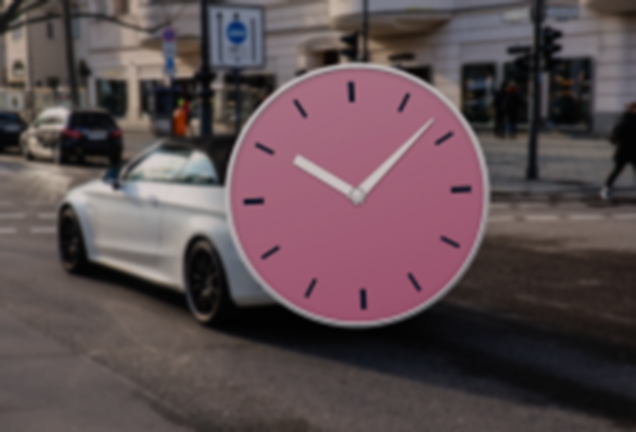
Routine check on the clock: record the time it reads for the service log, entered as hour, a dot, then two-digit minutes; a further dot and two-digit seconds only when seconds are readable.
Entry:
10.08
